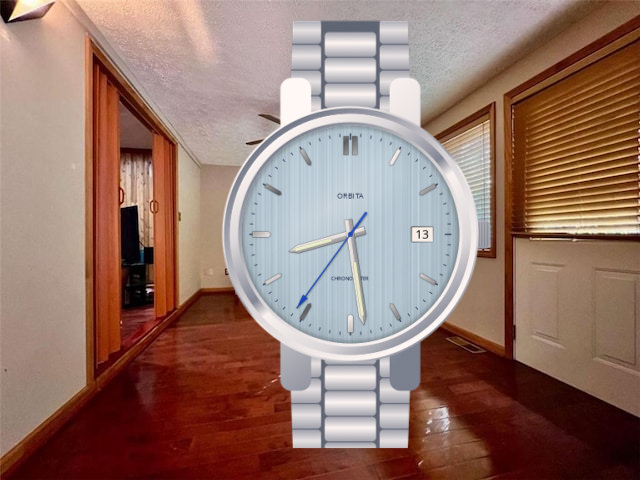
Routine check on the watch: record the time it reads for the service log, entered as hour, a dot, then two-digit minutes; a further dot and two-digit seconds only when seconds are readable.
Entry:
8.28.36
